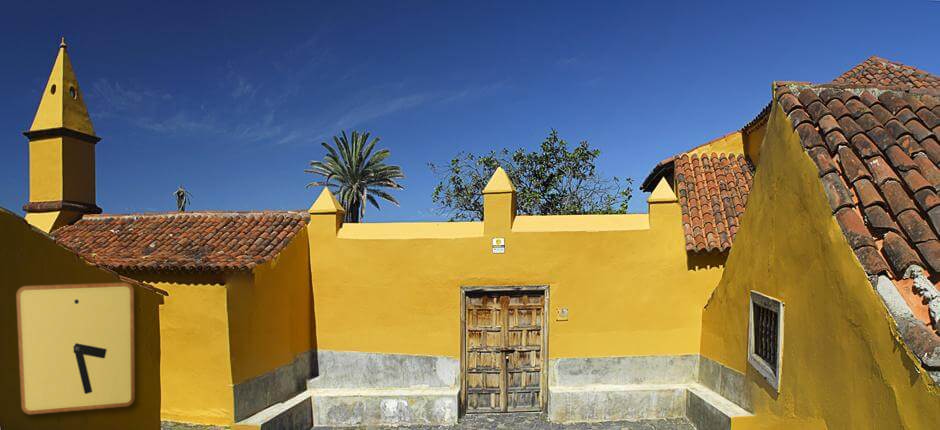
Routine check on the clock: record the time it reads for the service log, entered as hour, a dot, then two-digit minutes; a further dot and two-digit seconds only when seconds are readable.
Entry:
3.28
